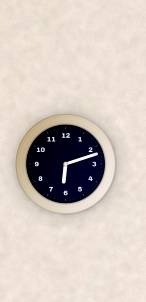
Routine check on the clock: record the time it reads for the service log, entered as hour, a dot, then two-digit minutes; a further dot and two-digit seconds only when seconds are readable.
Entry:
6.12
